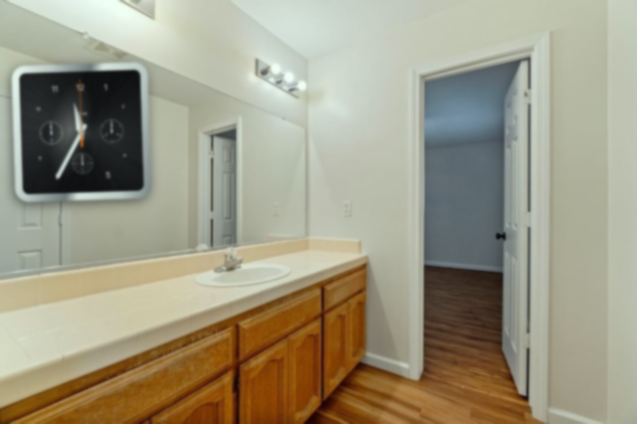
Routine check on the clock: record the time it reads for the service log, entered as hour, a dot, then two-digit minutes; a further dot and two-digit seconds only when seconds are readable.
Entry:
11.35
